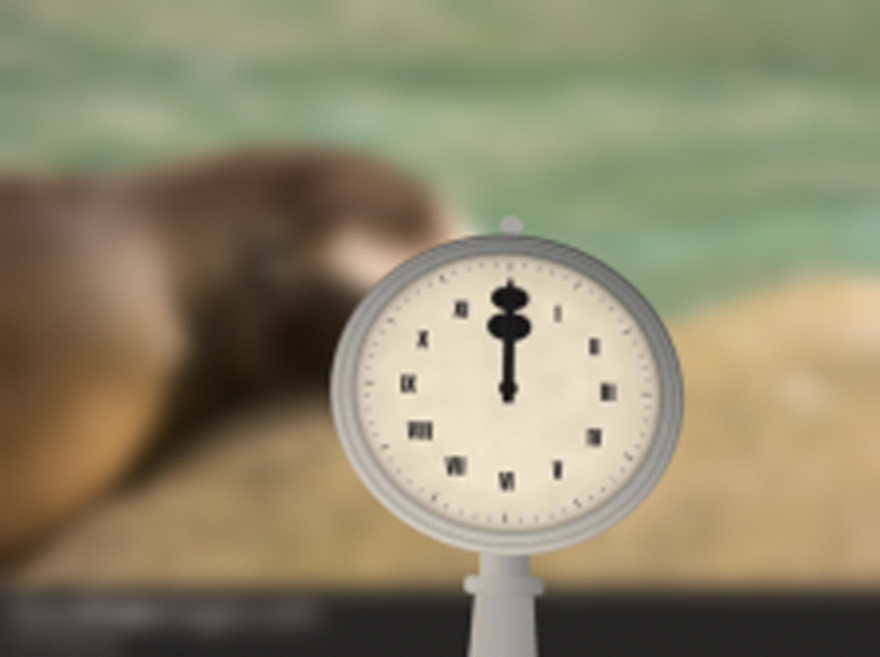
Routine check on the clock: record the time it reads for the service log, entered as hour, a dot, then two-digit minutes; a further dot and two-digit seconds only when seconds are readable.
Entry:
12.00
